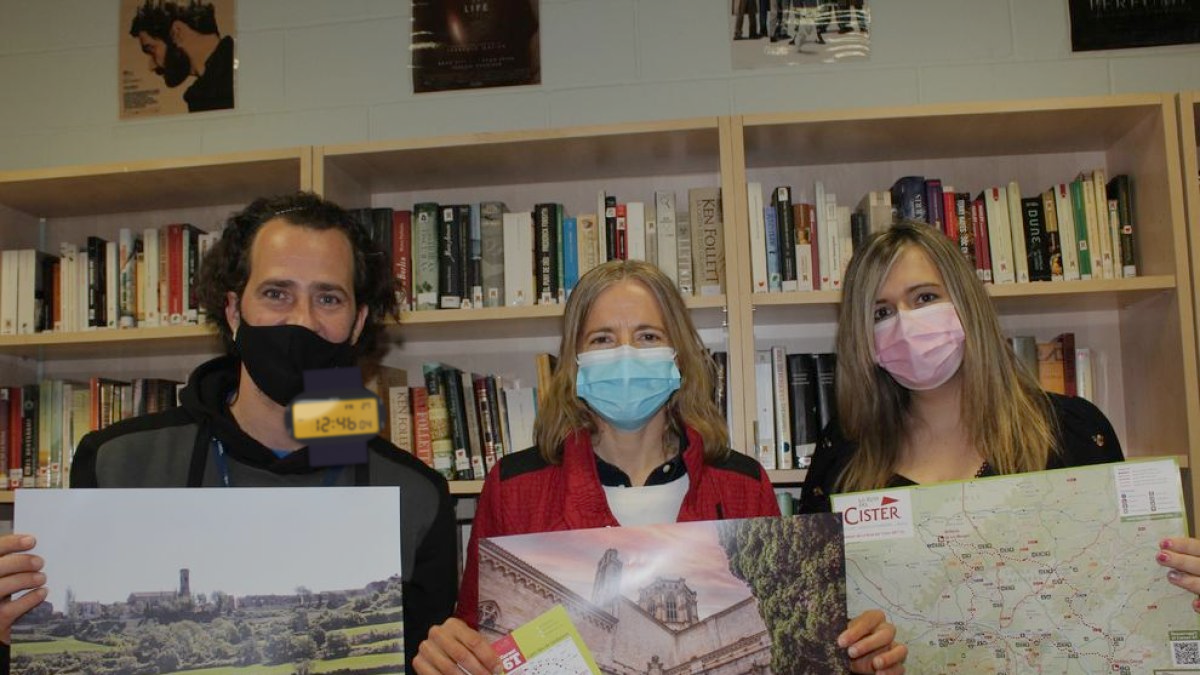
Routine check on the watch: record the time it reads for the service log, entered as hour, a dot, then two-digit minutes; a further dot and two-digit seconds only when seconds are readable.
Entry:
12.46
